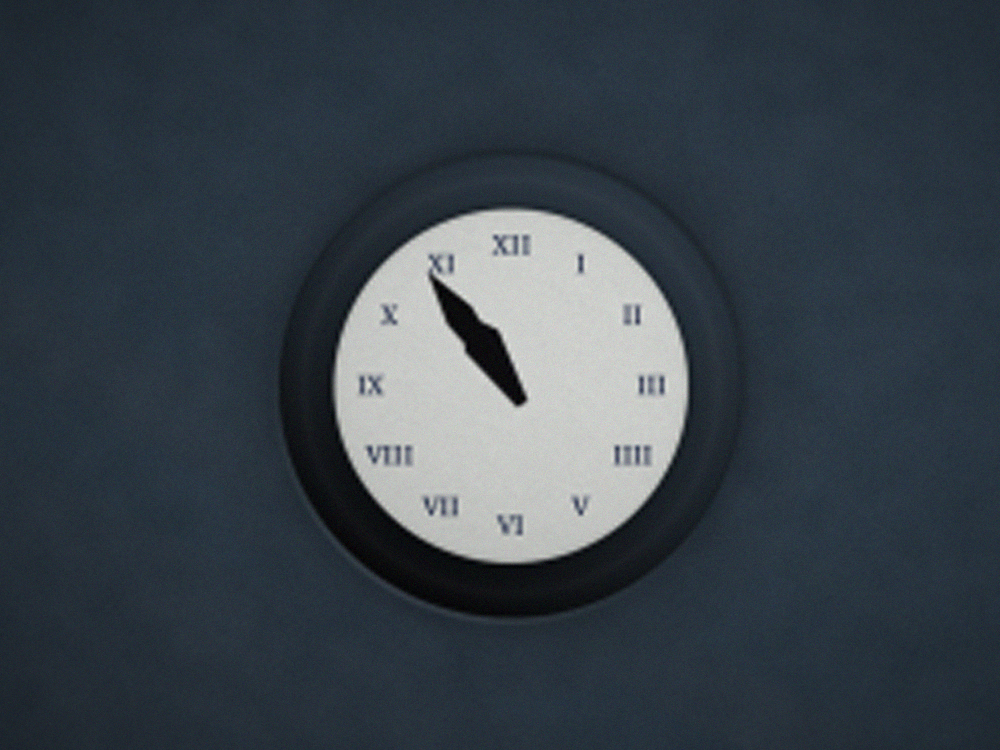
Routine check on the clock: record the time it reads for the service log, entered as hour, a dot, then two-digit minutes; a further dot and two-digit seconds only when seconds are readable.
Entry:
10.54
